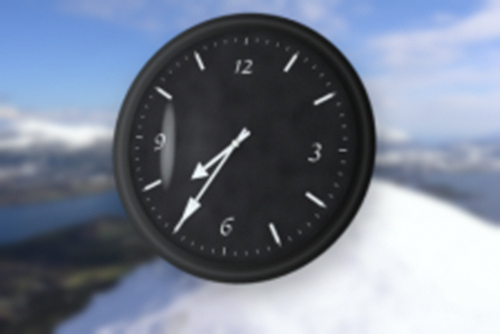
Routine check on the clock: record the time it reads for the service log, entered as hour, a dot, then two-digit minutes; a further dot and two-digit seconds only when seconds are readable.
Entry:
7.35
